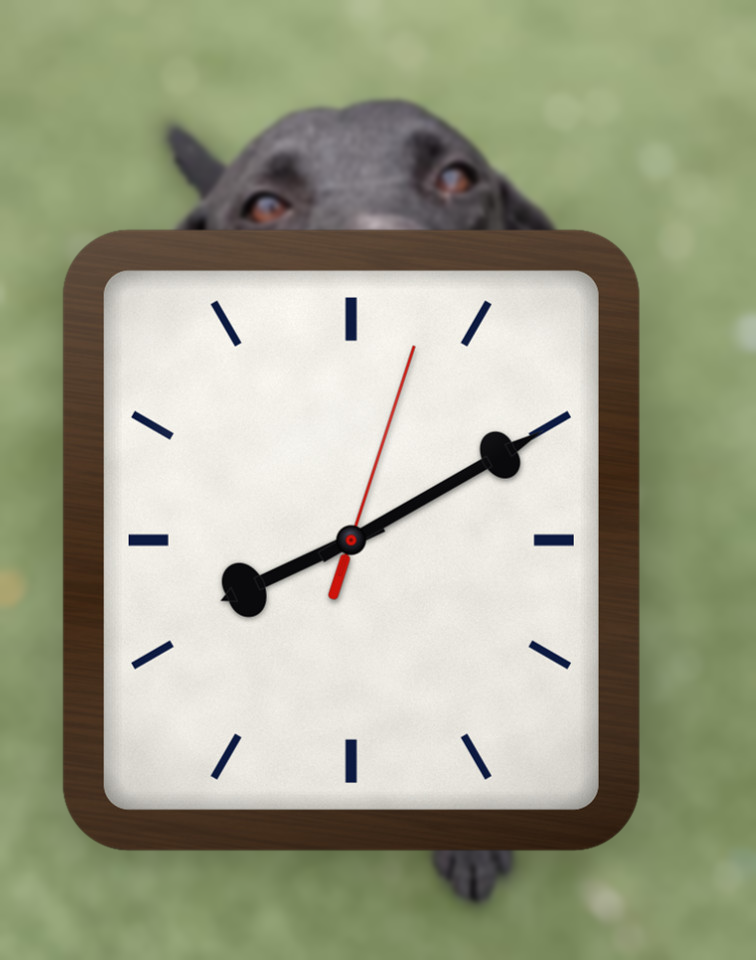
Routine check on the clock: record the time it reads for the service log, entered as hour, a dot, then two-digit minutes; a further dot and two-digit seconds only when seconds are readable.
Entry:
8.10.03
